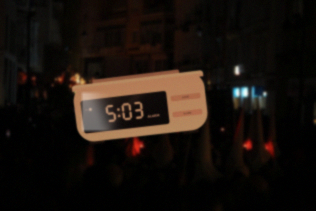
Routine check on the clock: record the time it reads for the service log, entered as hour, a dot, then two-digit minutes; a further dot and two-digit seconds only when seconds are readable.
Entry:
5.03
